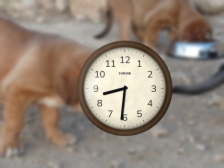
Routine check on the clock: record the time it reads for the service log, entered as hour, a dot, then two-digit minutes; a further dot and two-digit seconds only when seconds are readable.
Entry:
8.31
